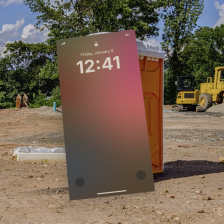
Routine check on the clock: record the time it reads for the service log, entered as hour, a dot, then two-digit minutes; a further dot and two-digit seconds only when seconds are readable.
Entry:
12.41
